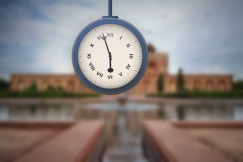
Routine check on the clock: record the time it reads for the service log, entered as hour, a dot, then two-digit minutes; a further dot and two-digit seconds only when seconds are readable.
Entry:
5.57
